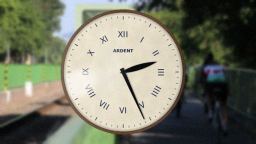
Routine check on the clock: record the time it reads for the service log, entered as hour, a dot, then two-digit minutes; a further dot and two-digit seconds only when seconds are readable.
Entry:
2.26
